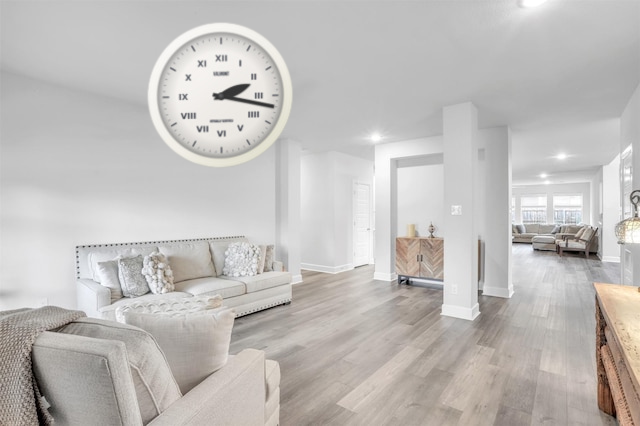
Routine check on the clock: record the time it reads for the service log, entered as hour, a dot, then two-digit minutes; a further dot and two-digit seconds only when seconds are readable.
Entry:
2.17
